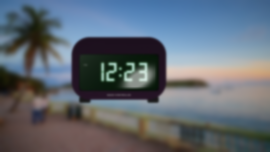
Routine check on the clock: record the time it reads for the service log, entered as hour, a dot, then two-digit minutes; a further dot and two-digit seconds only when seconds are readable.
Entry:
12.23
